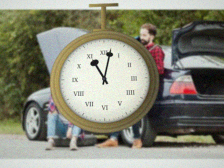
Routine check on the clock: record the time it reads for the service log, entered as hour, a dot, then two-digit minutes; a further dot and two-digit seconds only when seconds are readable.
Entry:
11.02
